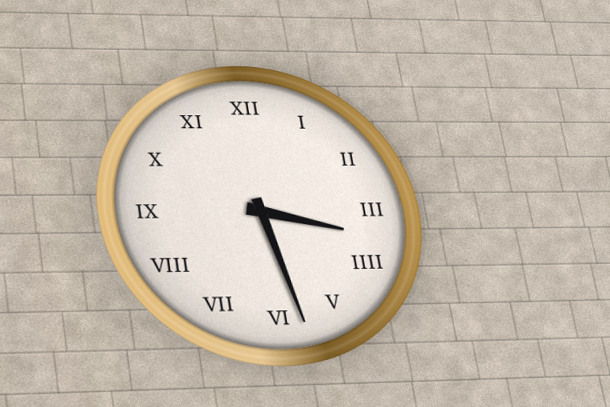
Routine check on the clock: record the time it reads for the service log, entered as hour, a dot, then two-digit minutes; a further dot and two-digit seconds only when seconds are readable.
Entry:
3.28
